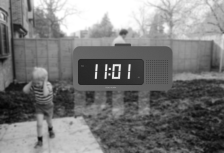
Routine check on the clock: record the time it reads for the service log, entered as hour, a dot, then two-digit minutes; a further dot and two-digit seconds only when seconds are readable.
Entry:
11.01
